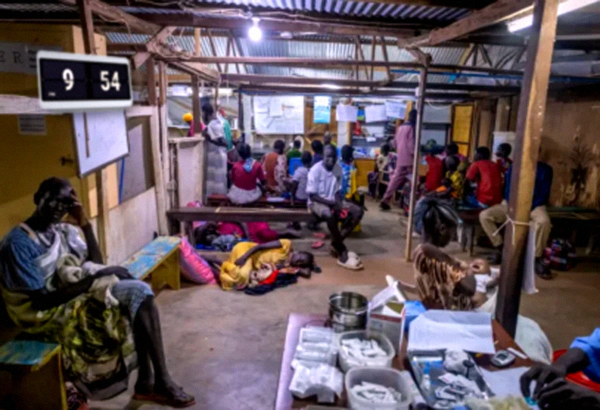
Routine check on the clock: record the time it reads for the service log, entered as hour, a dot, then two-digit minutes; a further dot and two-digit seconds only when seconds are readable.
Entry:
9.54
